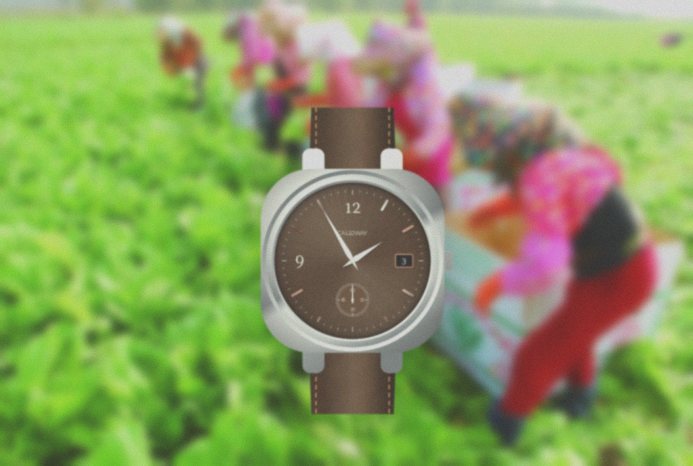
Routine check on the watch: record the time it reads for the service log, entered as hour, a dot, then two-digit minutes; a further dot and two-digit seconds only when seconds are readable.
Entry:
1.55
